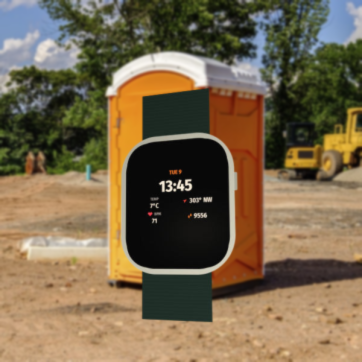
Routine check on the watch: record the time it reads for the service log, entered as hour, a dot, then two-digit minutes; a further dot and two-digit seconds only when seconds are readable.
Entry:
13.45
